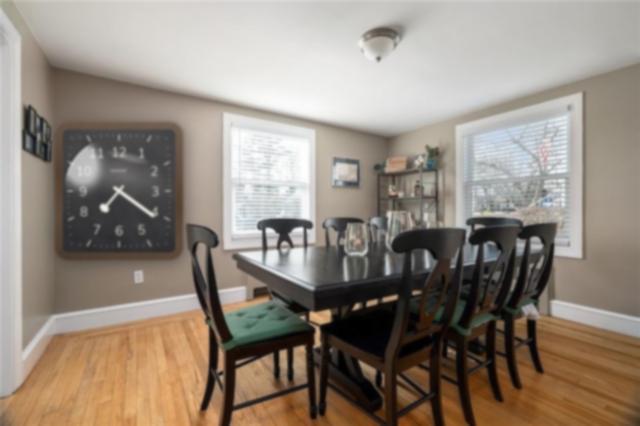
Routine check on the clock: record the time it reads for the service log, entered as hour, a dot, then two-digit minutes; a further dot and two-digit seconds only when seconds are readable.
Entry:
7.21
